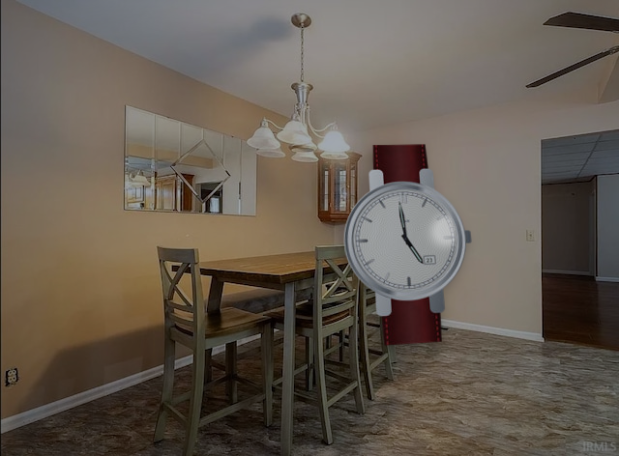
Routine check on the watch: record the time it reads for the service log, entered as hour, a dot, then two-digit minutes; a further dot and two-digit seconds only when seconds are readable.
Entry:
4.59
